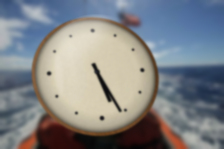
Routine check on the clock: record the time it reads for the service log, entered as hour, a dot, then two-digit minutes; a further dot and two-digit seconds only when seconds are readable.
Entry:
5.26
